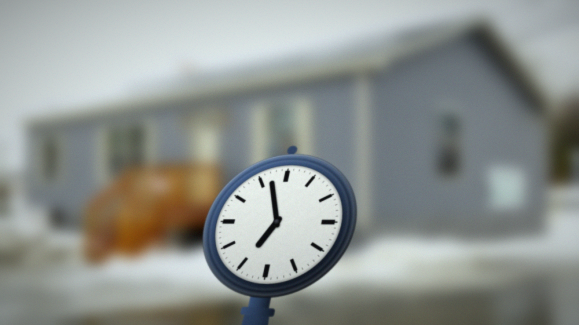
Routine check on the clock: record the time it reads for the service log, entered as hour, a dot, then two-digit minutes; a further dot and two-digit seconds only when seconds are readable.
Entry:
6.57
